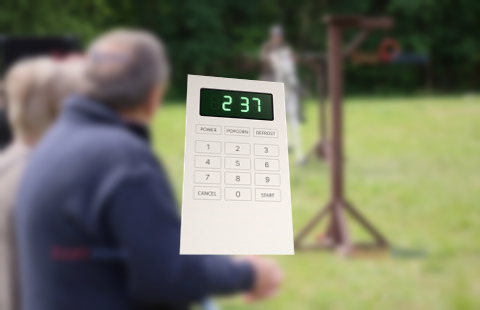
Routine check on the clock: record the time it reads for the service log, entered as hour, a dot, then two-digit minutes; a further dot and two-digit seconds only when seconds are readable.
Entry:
2.37
